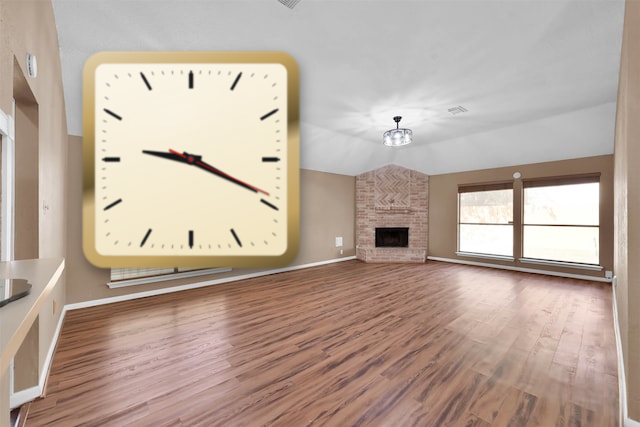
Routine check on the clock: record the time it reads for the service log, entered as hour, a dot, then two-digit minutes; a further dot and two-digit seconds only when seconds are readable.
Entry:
9.19.19
